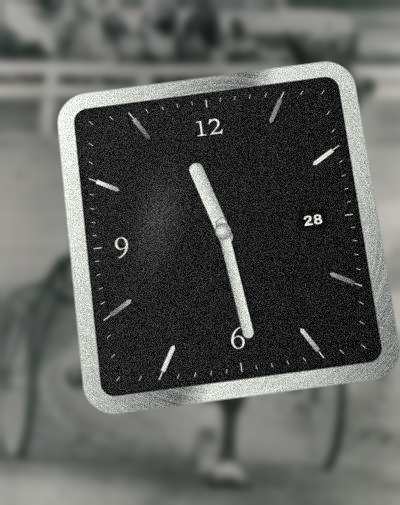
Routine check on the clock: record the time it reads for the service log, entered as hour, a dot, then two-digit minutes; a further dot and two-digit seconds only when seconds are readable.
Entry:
11.29
